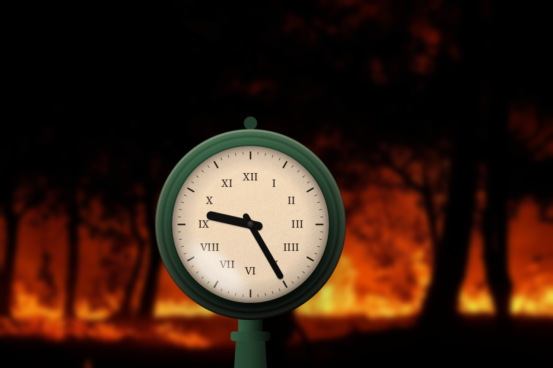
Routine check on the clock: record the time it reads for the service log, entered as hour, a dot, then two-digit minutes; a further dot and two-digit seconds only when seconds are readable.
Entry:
9.25
